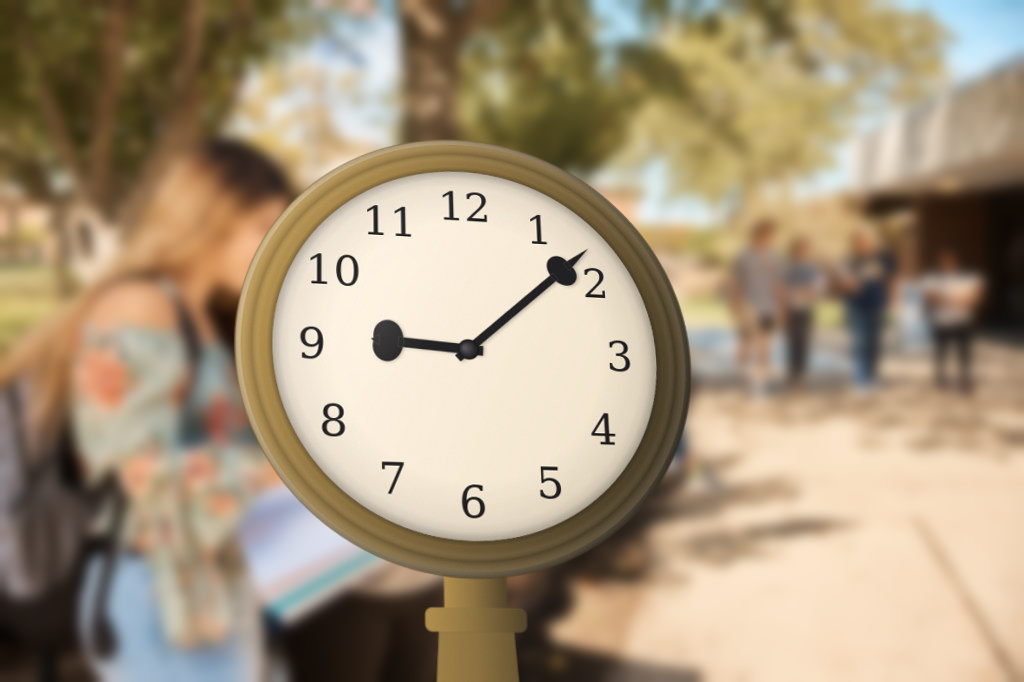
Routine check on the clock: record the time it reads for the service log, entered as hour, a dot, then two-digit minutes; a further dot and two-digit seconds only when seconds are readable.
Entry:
9.08
